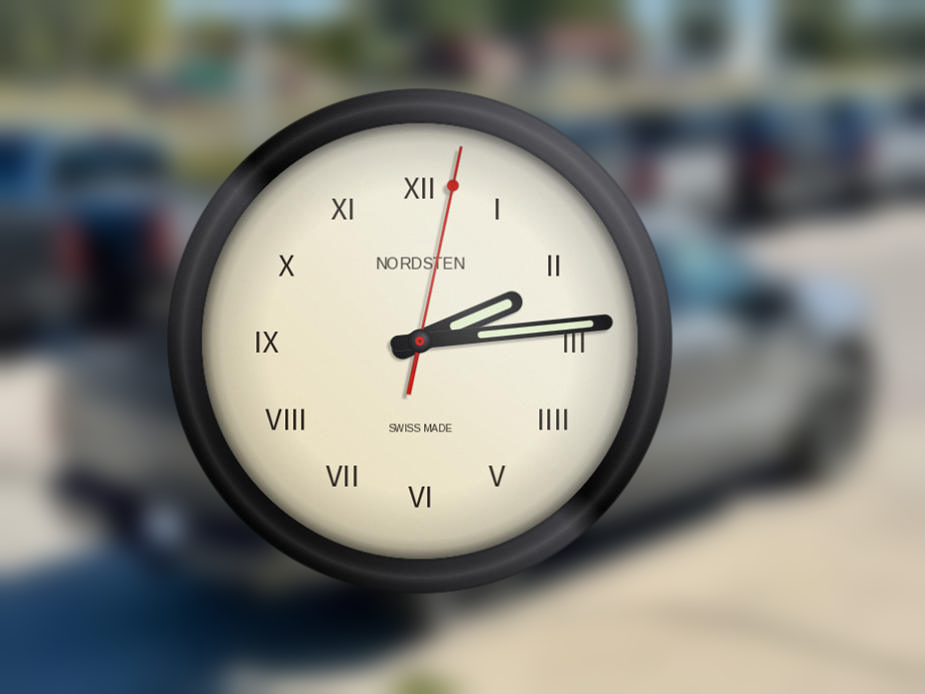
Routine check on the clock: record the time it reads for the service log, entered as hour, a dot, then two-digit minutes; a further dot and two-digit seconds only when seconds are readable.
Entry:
2.14.02
